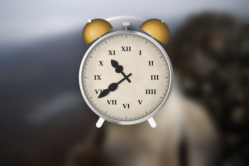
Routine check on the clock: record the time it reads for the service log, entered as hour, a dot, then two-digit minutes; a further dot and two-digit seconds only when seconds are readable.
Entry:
10.39
